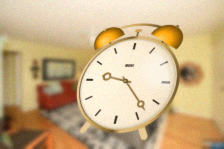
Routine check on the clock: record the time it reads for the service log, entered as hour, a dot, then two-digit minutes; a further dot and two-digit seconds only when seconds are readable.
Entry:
9.23
